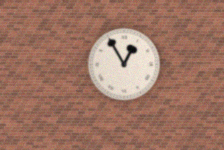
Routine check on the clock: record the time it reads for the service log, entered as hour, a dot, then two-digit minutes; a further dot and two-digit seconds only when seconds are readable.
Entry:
12.55
